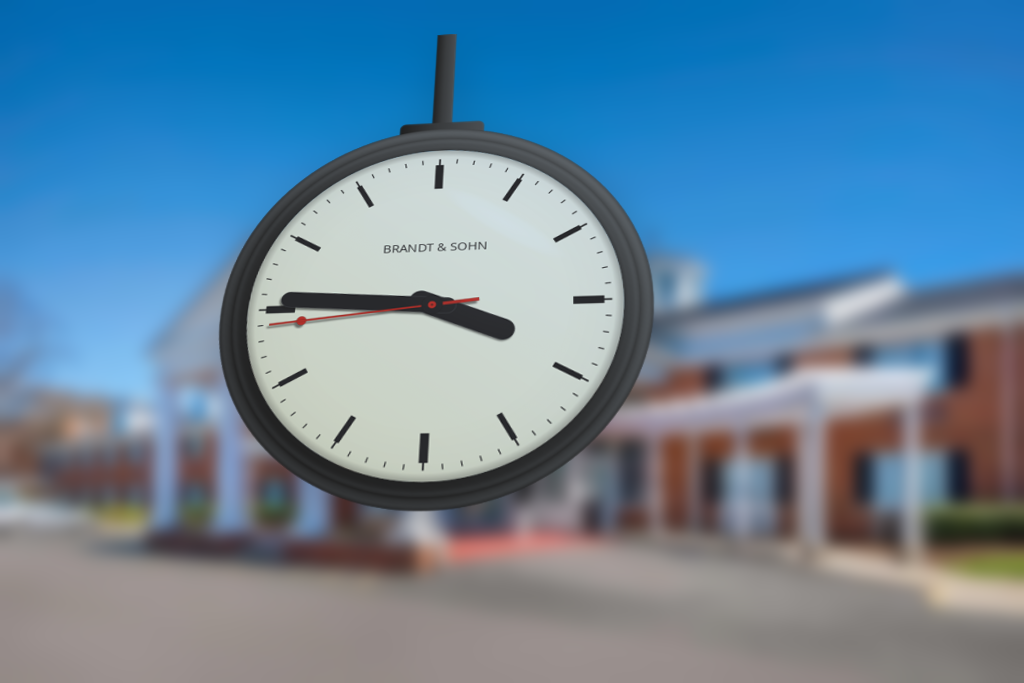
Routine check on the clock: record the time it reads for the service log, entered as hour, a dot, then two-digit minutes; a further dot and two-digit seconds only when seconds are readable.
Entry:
3.45.44
